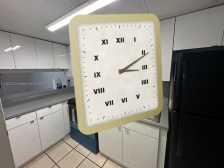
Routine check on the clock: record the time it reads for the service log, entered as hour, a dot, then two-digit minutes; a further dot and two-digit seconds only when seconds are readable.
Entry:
3.11
